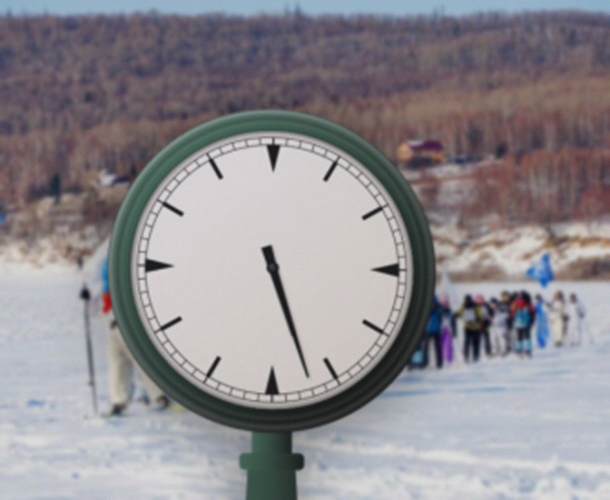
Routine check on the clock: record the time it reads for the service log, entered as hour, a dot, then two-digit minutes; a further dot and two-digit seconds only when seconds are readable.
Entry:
5.27
